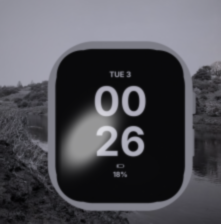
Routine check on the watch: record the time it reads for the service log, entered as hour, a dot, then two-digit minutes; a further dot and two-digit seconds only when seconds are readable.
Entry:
0.26
